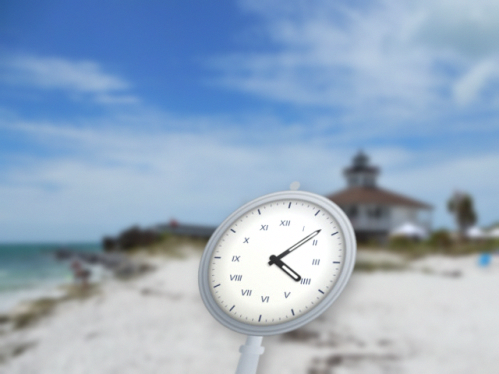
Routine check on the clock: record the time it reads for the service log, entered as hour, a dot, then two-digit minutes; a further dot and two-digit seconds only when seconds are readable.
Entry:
4.08
